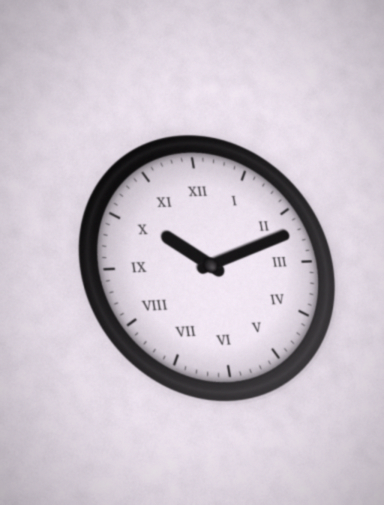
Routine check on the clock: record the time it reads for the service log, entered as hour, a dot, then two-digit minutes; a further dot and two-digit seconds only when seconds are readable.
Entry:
10.12
